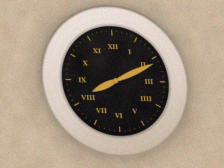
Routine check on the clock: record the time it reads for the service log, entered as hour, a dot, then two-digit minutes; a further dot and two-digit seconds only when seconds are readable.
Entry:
8.11
